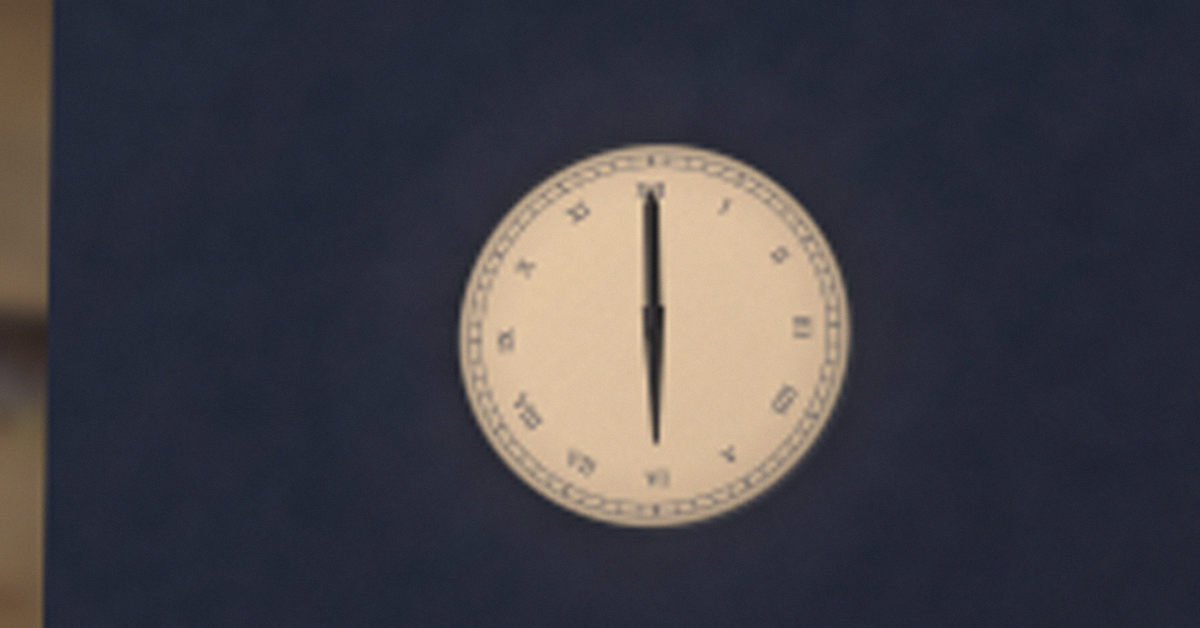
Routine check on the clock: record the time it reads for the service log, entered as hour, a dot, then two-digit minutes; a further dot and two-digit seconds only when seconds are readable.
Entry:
6.00
